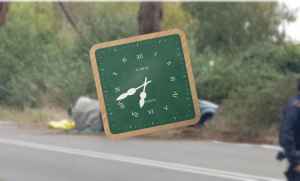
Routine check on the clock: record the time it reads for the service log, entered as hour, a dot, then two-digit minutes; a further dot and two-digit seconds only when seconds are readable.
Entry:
6.42
